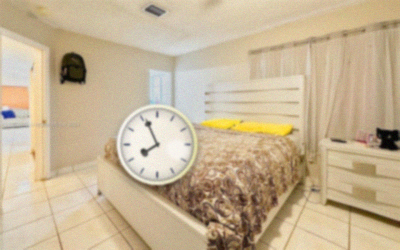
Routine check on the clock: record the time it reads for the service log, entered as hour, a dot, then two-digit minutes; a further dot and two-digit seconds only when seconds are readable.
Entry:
7.56
